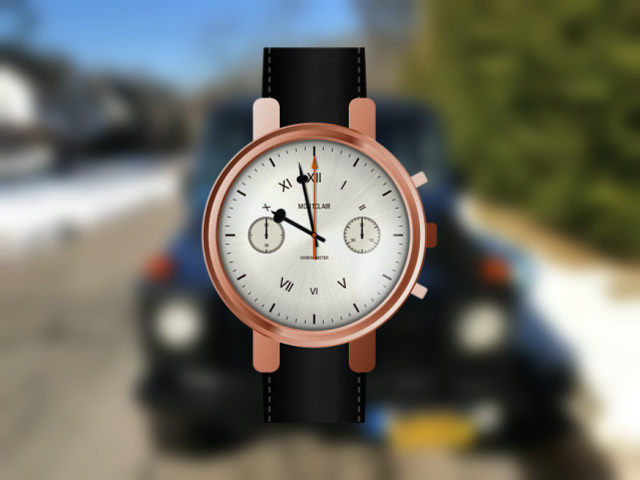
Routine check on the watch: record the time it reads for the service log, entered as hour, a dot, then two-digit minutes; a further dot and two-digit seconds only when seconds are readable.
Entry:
9.58
